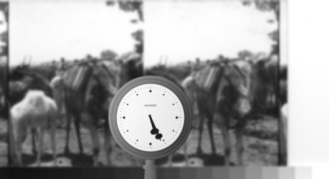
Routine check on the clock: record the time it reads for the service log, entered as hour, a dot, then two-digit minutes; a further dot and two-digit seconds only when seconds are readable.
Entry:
5.26
